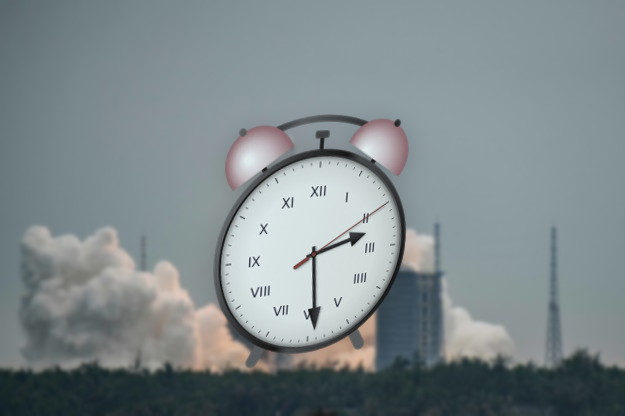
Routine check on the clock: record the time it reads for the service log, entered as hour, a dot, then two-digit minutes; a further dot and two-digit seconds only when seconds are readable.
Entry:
2.29.10
